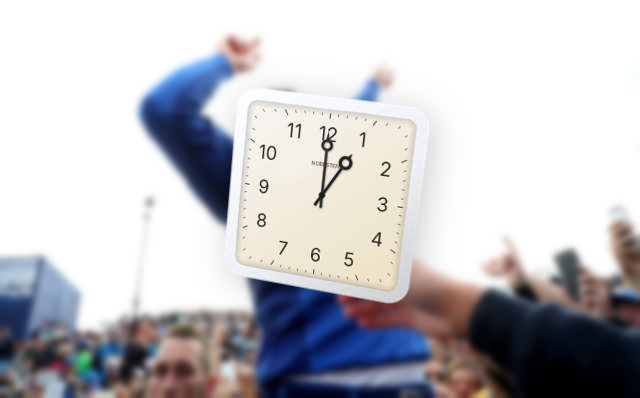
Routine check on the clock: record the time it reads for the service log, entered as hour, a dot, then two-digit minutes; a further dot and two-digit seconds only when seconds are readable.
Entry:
1.00
